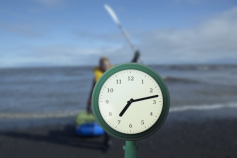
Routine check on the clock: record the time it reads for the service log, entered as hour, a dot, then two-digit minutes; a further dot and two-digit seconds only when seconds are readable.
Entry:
7.13
